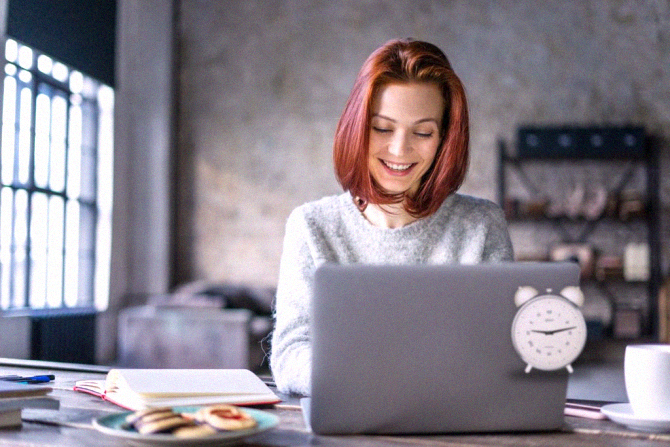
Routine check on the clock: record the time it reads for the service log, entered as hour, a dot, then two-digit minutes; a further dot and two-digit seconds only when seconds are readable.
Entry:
9.13
